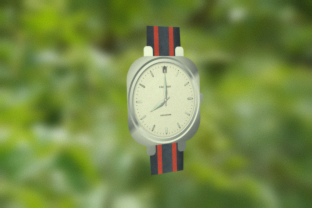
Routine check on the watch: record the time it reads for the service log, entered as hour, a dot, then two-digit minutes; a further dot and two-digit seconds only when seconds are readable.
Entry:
8.00
